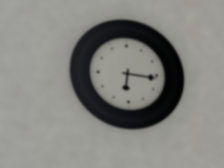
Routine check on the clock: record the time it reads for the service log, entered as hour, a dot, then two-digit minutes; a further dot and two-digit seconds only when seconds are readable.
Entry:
6.16
